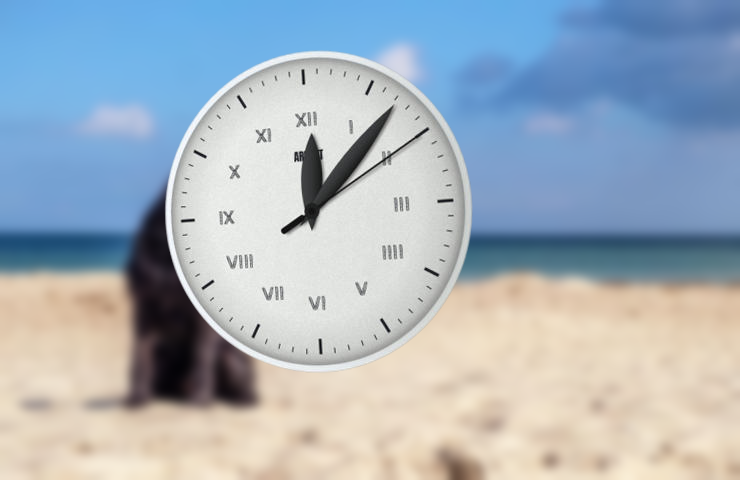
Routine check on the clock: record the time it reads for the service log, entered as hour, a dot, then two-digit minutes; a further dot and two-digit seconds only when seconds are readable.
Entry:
12.07.10
